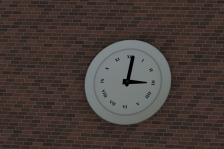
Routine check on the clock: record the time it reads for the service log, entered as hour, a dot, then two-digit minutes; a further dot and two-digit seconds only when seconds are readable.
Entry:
3.01
